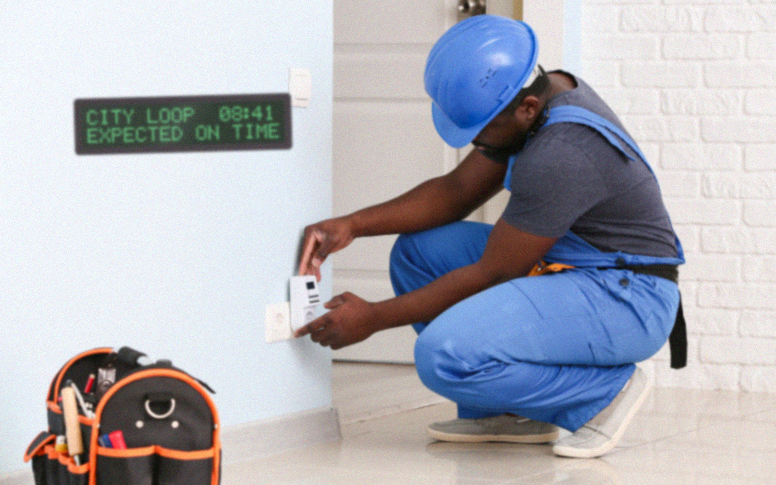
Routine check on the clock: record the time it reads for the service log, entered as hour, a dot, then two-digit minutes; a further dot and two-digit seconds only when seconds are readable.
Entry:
8.41
